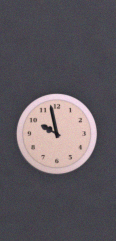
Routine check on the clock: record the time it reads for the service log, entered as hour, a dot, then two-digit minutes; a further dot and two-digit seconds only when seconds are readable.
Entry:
9.58
